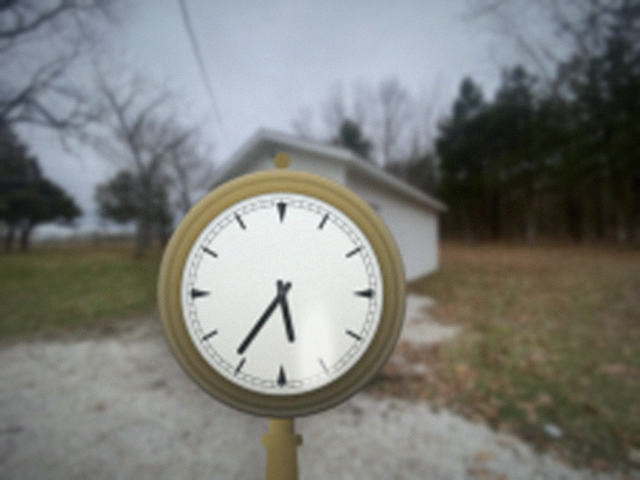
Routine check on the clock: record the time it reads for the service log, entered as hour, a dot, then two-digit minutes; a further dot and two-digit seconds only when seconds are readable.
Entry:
5.36
